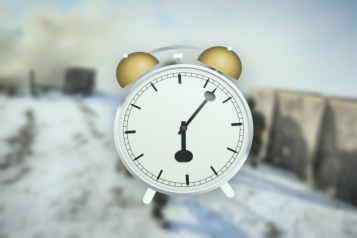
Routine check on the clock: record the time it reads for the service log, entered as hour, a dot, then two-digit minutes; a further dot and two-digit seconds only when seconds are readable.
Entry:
6.07
